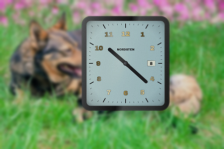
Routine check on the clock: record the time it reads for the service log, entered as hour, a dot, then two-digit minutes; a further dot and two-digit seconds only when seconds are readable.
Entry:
10.22
